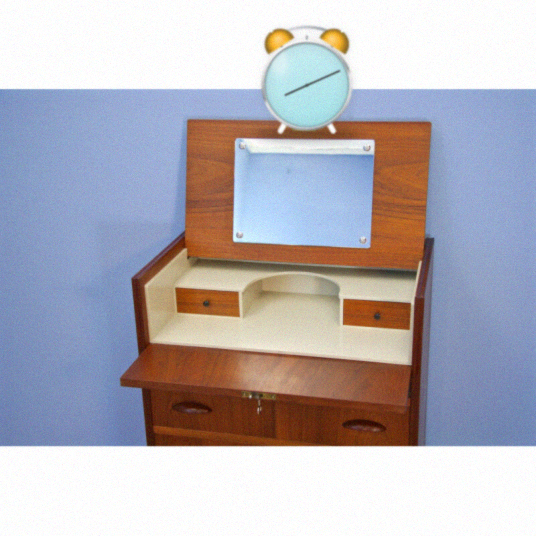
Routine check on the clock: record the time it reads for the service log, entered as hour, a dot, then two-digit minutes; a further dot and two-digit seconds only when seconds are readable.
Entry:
8.11
